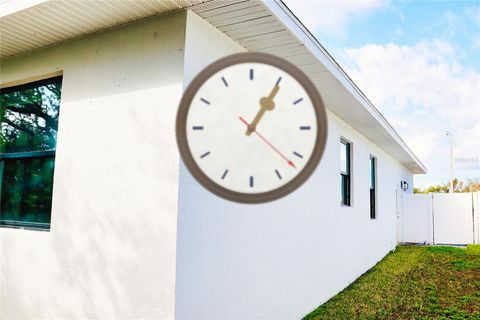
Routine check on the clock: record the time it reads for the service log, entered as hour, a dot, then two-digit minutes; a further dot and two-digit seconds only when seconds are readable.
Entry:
1.05.22
